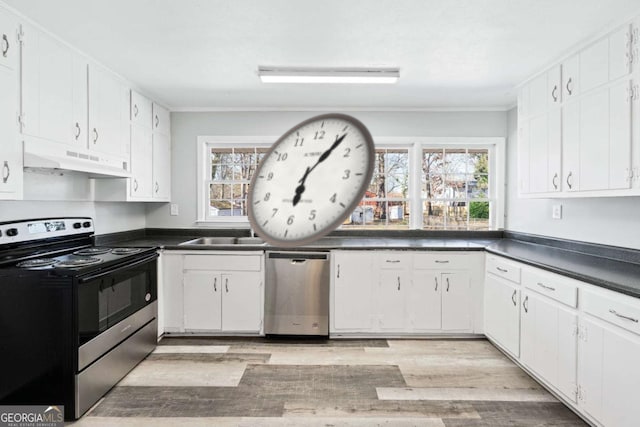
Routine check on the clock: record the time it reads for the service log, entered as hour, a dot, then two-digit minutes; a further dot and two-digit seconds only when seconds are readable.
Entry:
6.06
